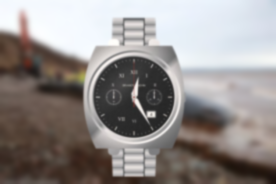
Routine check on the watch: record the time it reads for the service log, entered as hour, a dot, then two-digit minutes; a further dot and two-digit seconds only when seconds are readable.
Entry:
12.25
